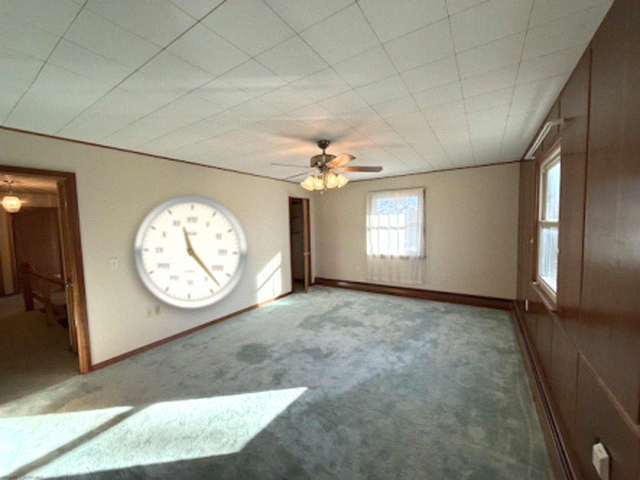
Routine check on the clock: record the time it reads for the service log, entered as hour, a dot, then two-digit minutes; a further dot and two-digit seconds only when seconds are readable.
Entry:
11.23
